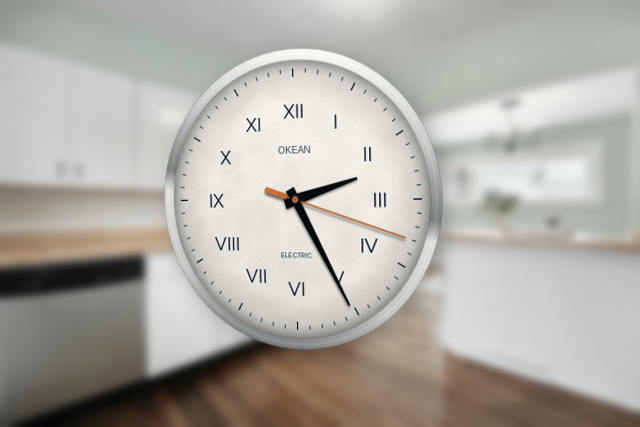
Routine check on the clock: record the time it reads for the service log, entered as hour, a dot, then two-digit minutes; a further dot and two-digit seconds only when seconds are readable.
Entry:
2.25.18
